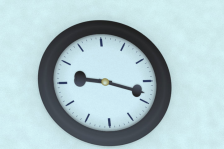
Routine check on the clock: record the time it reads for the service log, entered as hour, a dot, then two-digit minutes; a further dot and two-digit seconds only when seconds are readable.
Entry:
9.18
